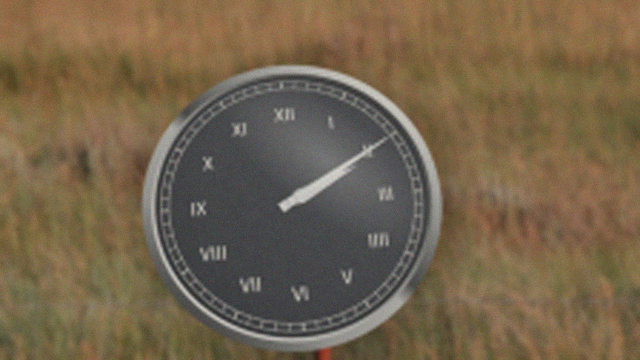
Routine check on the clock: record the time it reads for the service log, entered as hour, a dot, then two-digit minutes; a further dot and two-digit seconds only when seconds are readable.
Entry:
2.10
